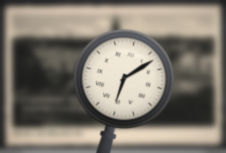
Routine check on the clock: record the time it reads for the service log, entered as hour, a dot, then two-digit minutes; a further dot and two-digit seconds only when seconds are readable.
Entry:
6.07
